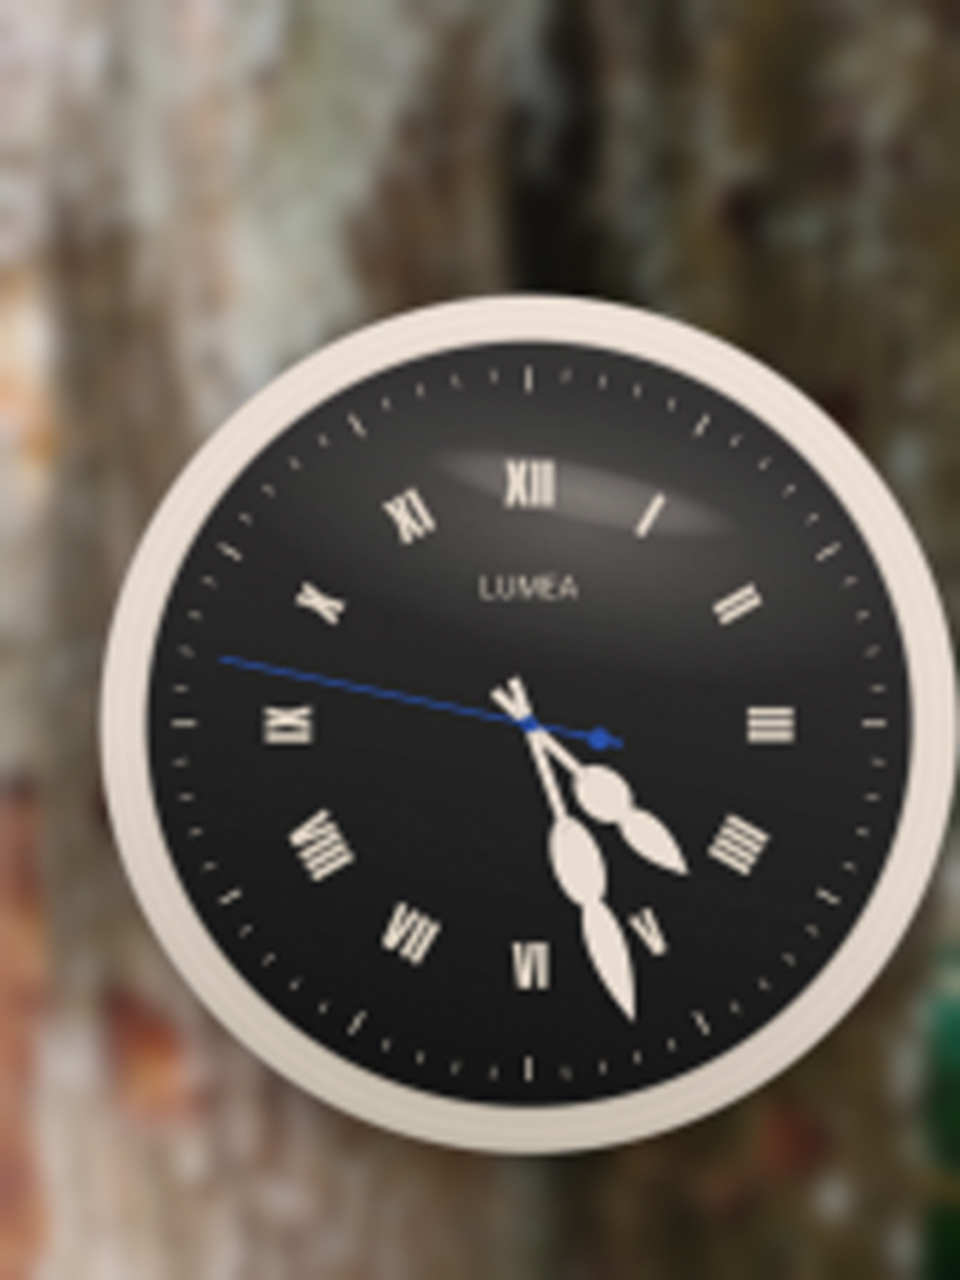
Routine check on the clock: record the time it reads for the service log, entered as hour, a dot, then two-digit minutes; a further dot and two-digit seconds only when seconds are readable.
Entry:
4.26.47
